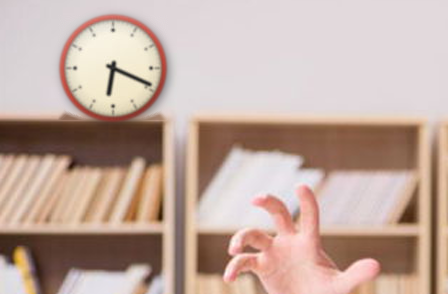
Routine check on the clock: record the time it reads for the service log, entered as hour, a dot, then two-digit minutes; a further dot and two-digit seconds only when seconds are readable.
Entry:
6.19
